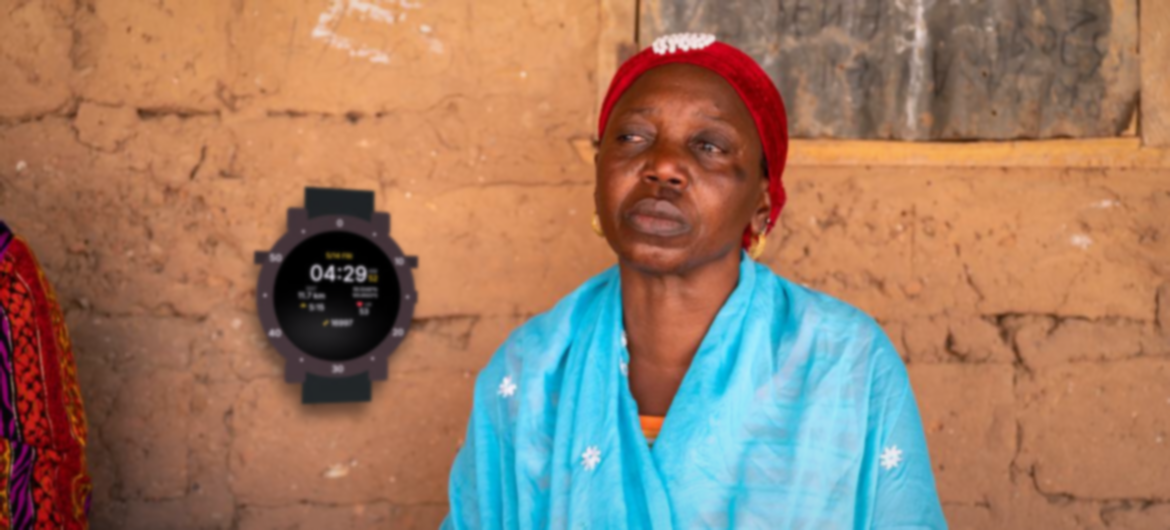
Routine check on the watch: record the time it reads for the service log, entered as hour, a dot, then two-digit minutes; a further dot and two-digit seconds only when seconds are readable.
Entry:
4.29
